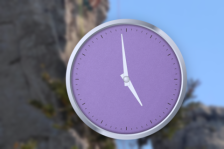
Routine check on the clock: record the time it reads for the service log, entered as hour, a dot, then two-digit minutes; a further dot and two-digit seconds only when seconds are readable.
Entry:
4.59
